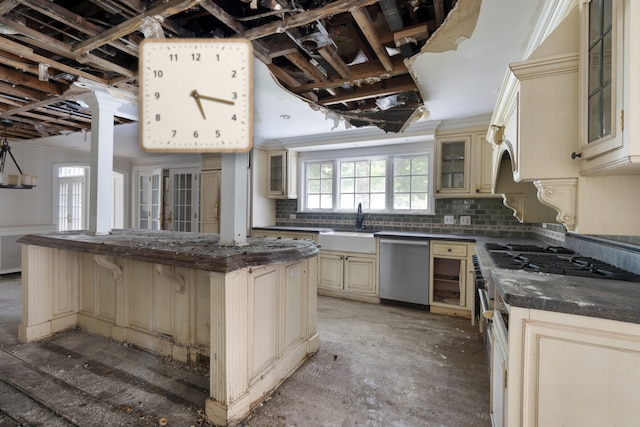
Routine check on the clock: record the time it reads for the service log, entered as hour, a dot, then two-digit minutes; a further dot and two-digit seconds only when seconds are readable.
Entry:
5.17
